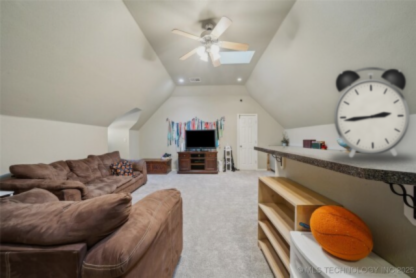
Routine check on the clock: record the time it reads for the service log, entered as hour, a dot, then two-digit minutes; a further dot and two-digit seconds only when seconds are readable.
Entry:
2.44
